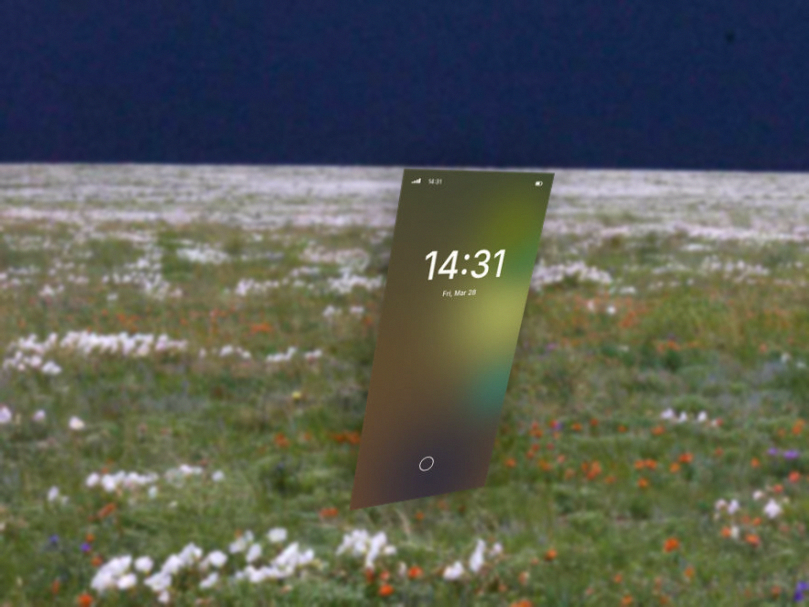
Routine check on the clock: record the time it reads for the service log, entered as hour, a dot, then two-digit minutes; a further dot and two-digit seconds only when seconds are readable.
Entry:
14.31
